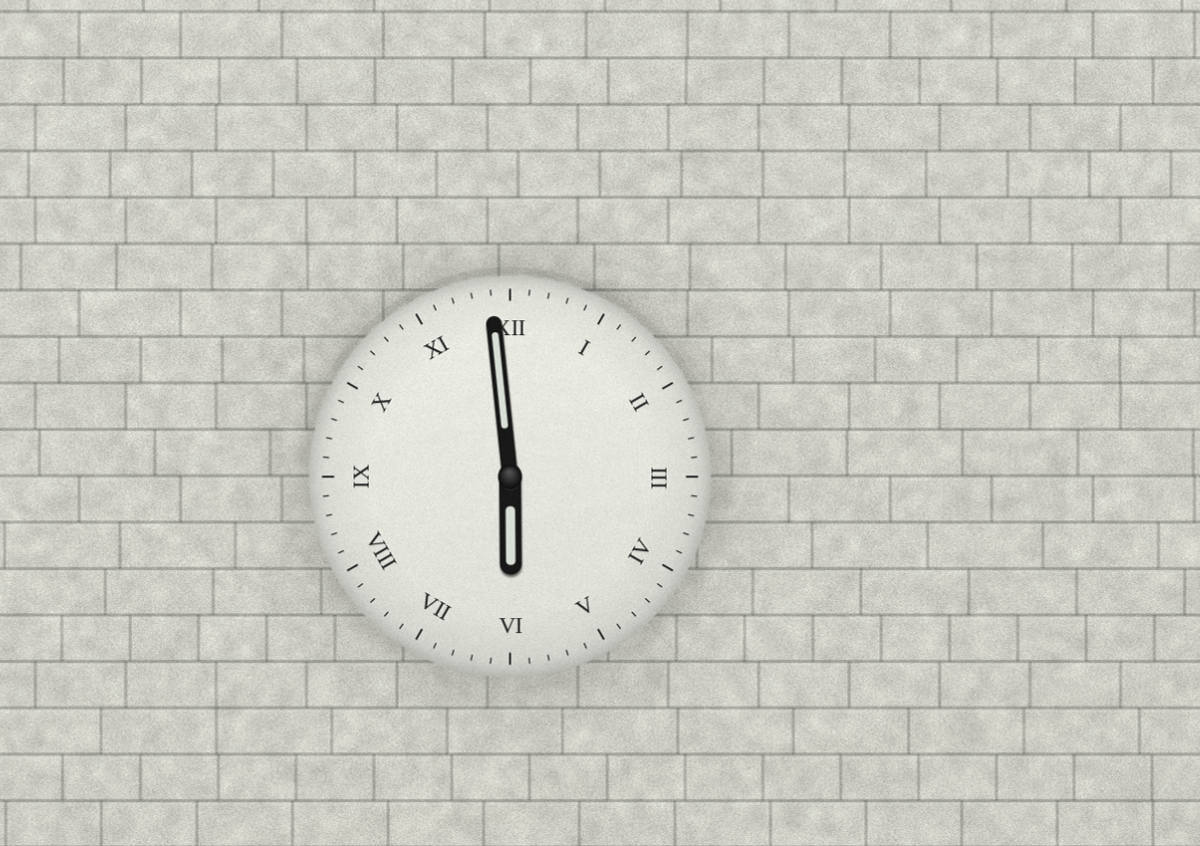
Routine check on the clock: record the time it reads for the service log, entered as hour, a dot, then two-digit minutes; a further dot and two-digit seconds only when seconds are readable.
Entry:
5.59
